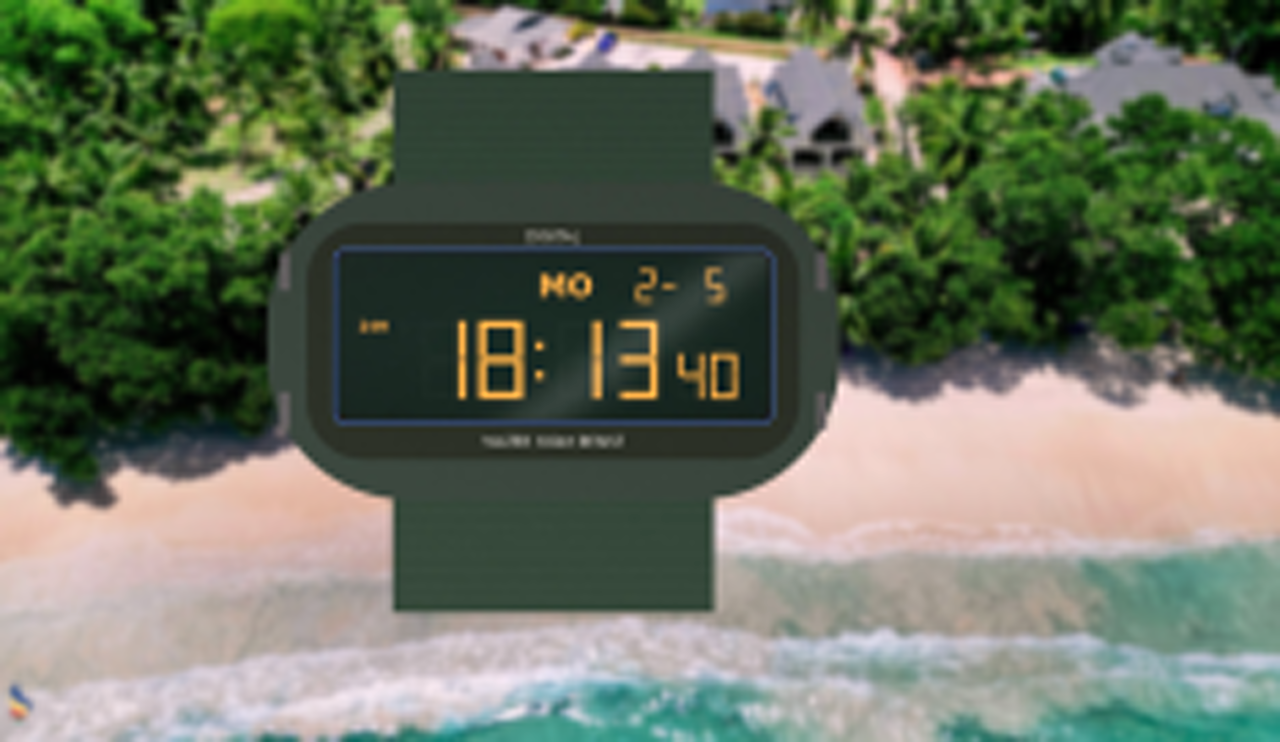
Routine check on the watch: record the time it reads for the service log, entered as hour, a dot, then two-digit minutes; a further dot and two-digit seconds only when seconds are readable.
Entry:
18.13.40
